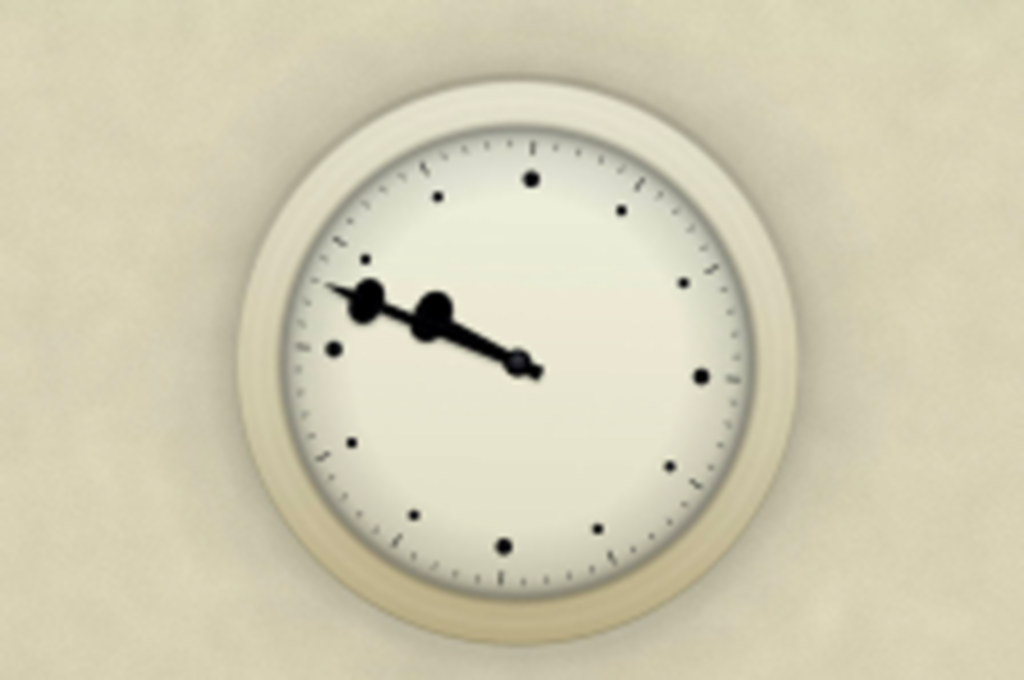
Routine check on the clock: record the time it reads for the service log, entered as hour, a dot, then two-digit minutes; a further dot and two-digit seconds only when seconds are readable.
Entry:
9.48
